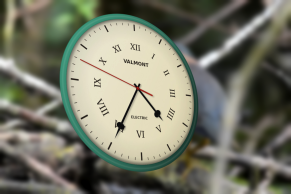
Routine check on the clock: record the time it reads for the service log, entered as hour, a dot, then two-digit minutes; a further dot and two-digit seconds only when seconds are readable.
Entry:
4.34.48
